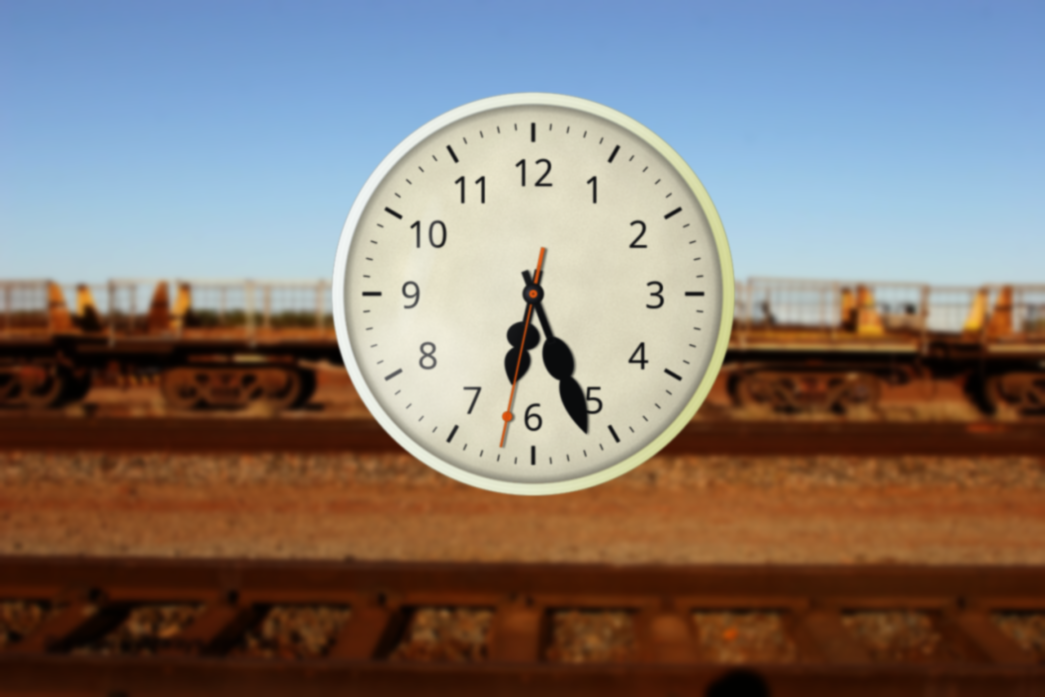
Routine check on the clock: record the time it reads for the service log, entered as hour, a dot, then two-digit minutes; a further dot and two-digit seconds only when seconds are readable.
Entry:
6.26.32
